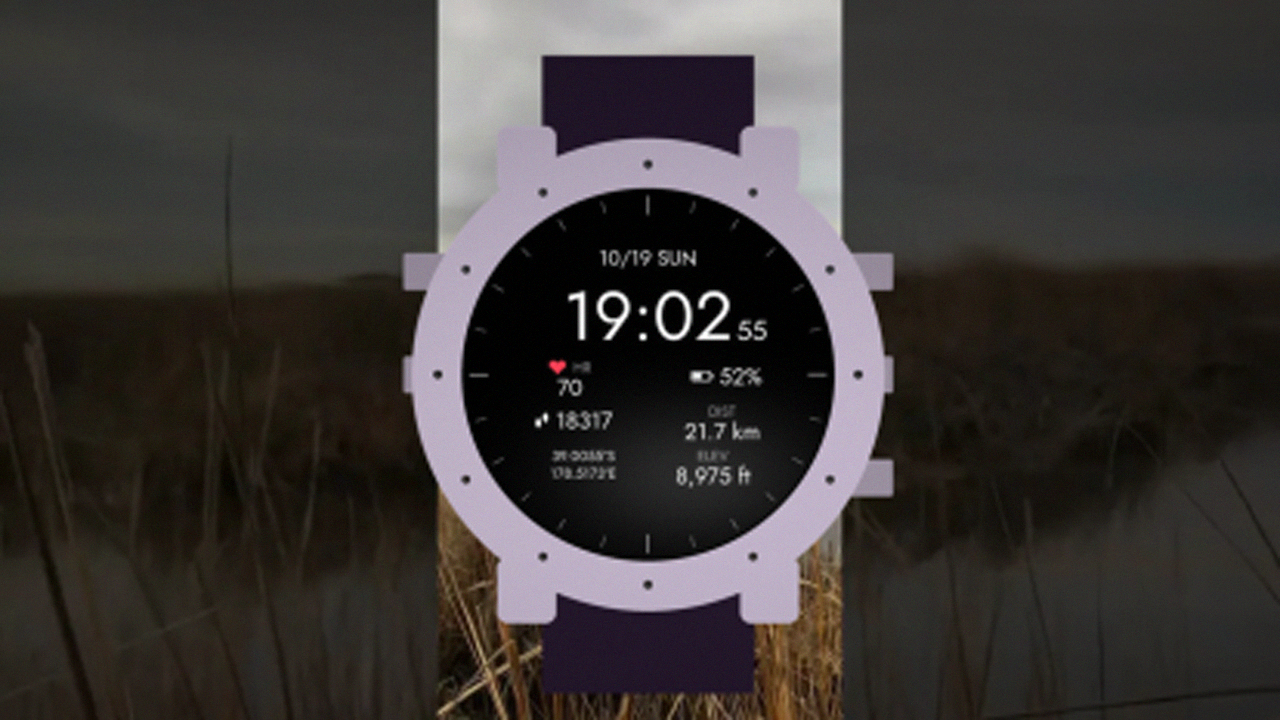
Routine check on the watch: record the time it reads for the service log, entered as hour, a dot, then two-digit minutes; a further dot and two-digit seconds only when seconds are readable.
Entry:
19.02.55
